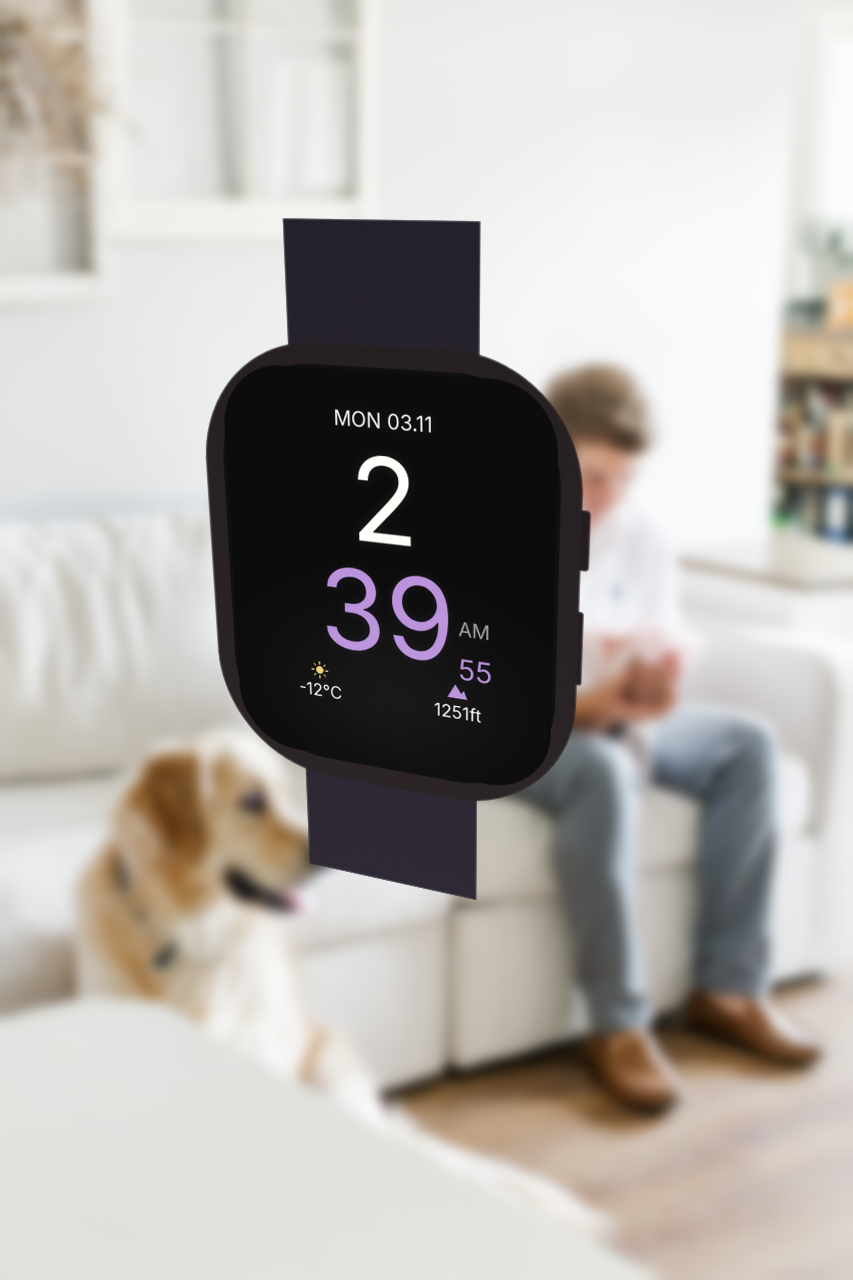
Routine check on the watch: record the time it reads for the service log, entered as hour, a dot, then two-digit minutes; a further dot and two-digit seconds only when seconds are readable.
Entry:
2.39.55
